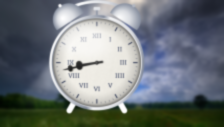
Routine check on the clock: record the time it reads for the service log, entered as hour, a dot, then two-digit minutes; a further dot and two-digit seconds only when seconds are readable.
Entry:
8.43
